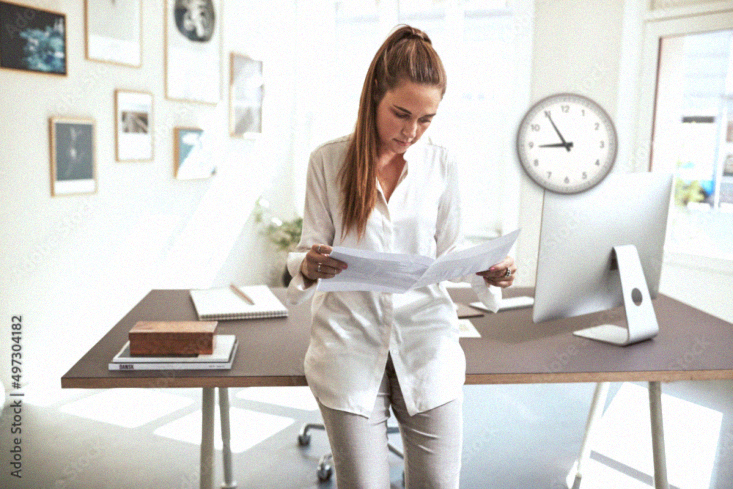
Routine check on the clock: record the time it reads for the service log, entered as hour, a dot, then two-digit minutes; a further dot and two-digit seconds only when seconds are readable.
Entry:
8.55
